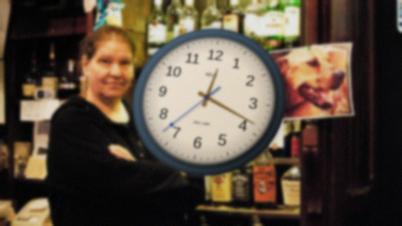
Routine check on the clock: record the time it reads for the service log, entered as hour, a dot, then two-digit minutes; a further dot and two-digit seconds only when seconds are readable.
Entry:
12.18.37
